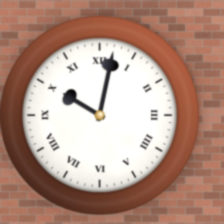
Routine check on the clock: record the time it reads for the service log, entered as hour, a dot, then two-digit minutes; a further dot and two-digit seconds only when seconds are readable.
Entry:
10.02
